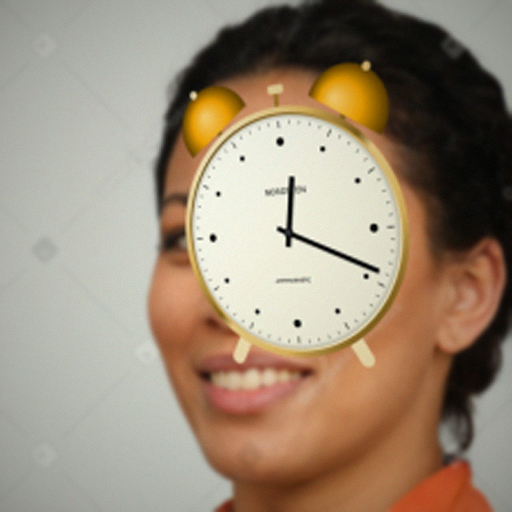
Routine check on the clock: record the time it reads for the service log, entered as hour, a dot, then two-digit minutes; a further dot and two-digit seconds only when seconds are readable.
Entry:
12.19
